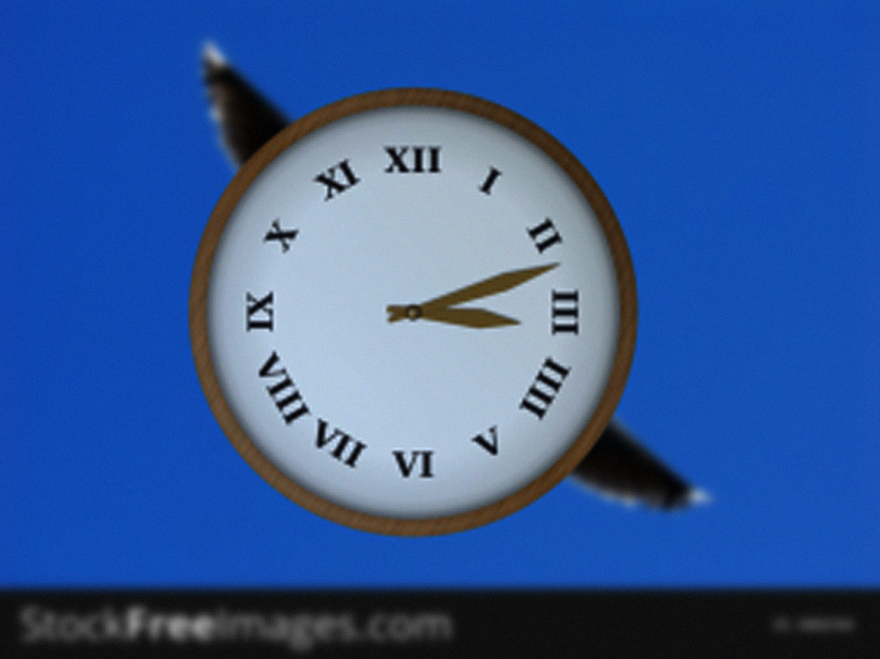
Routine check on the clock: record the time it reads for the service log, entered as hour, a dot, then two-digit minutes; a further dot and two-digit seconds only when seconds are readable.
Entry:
3.12
